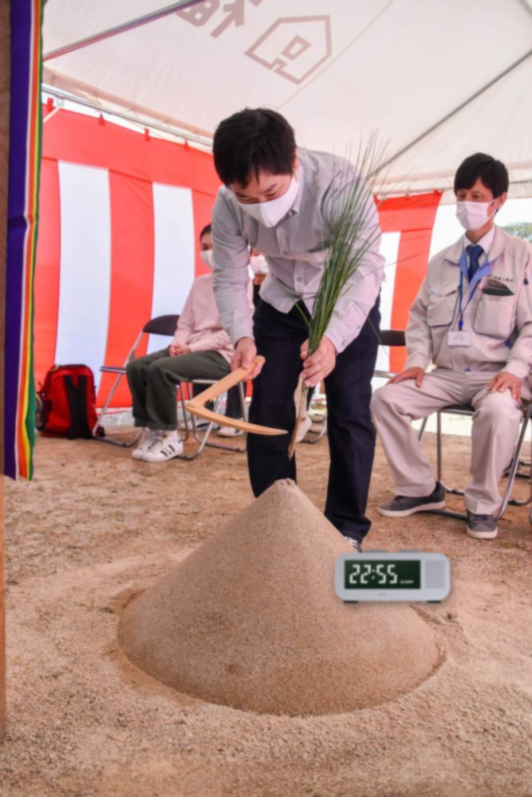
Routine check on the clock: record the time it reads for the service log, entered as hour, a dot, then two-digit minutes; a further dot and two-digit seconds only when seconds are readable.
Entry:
22.55
